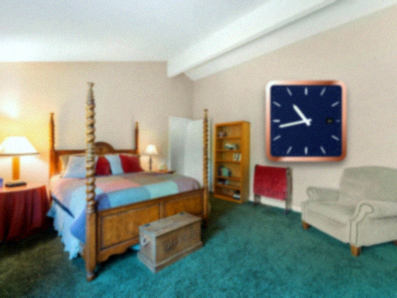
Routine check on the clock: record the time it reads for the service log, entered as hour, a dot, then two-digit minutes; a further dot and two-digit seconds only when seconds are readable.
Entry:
10.43
